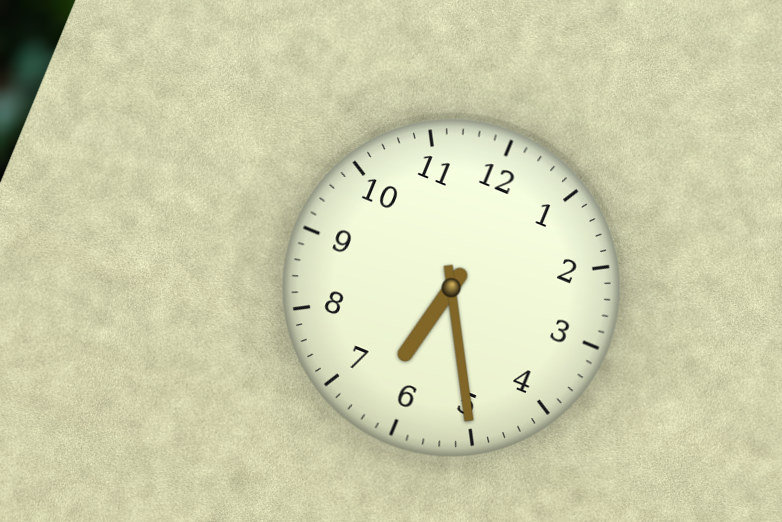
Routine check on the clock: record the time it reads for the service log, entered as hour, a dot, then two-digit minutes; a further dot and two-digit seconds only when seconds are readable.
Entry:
6.25
